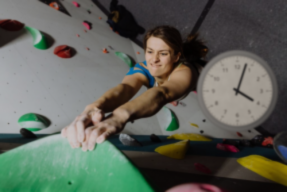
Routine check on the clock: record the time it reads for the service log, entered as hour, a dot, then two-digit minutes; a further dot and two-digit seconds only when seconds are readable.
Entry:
4.03
